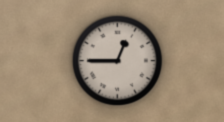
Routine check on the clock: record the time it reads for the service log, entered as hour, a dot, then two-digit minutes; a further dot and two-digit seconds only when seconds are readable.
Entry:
12.45
